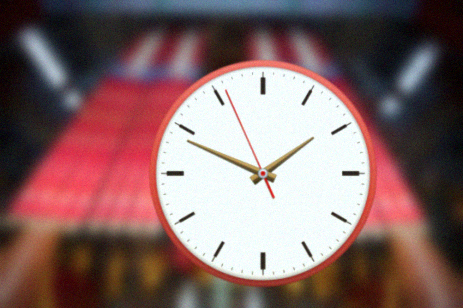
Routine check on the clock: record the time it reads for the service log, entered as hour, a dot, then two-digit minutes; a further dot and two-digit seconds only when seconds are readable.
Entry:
1.48.56
